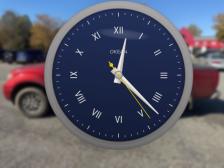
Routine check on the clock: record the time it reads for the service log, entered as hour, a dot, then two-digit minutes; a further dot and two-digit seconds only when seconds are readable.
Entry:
12.22.24
